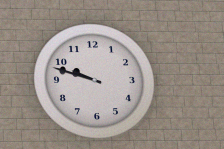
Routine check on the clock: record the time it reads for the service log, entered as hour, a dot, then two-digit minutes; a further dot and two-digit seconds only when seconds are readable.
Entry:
9.48
